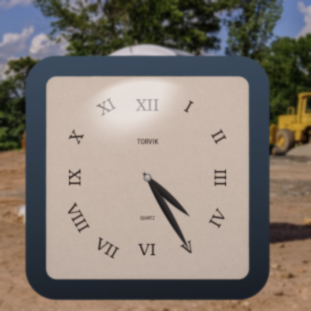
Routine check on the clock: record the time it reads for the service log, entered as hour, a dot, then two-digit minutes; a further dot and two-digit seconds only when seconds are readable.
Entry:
4.25
